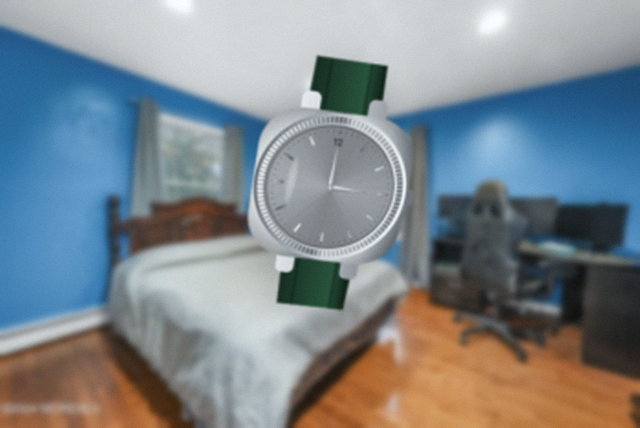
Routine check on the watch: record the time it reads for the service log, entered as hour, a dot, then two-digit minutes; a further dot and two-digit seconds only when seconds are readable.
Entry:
3.00
